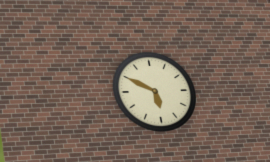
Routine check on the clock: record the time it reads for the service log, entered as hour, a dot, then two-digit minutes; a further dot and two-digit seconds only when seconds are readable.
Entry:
5.50
